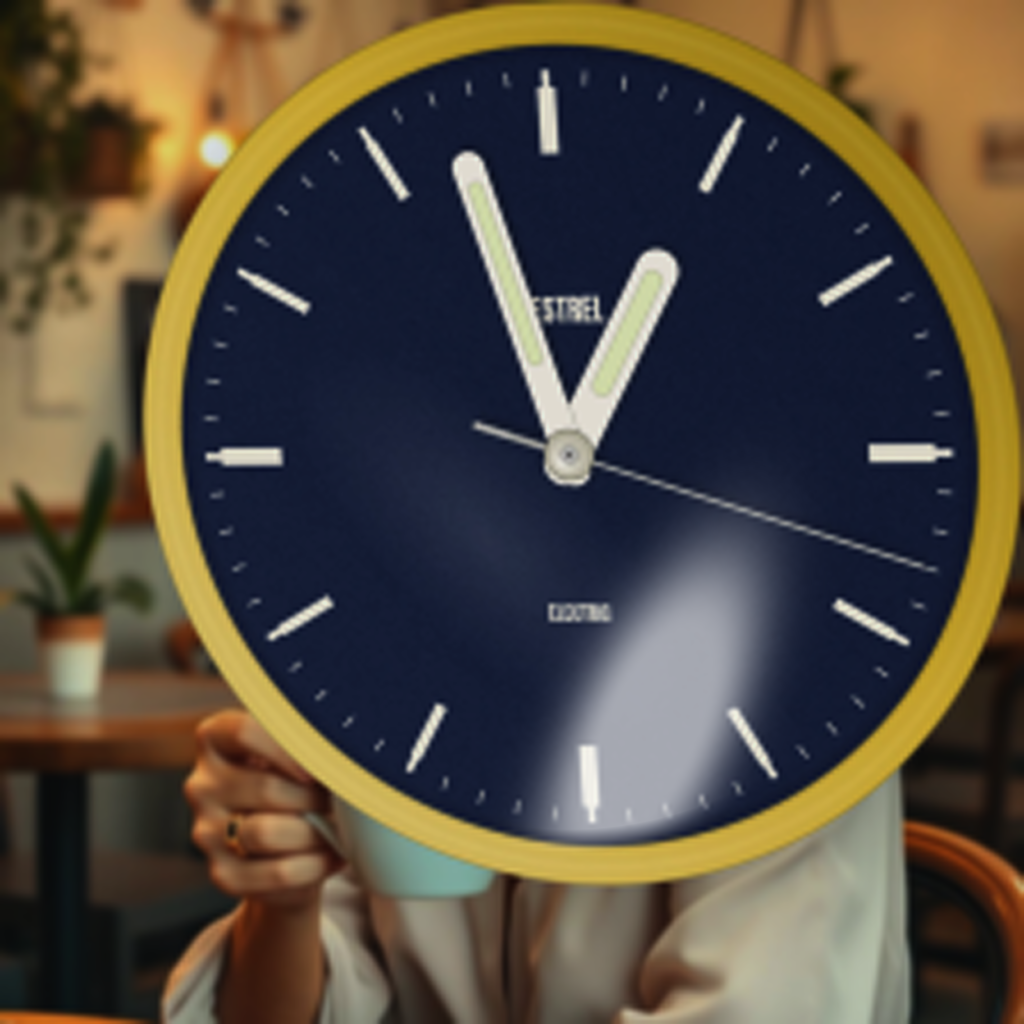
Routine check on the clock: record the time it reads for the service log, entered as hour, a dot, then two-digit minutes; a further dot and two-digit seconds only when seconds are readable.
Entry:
12.57.18
